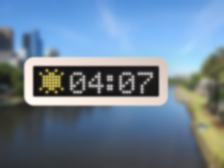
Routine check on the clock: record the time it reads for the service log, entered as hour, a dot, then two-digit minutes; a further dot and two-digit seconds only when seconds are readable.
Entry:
4.07
